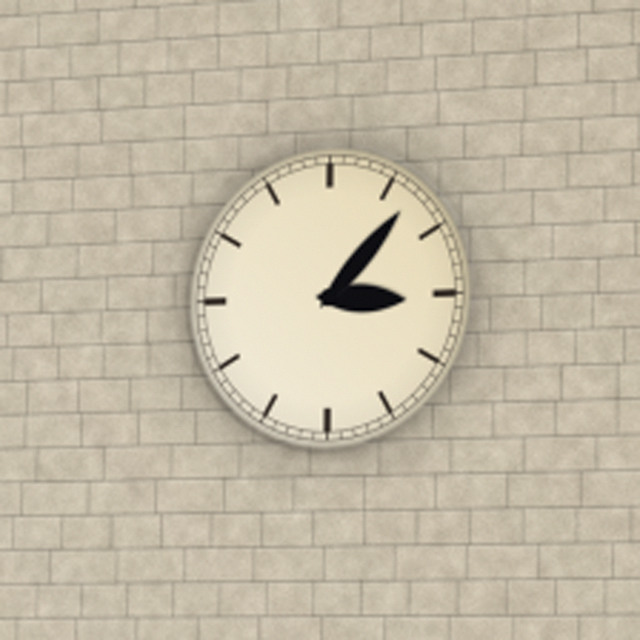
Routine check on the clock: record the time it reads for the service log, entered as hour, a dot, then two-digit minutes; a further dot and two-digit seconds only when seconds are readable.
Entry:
3.07
